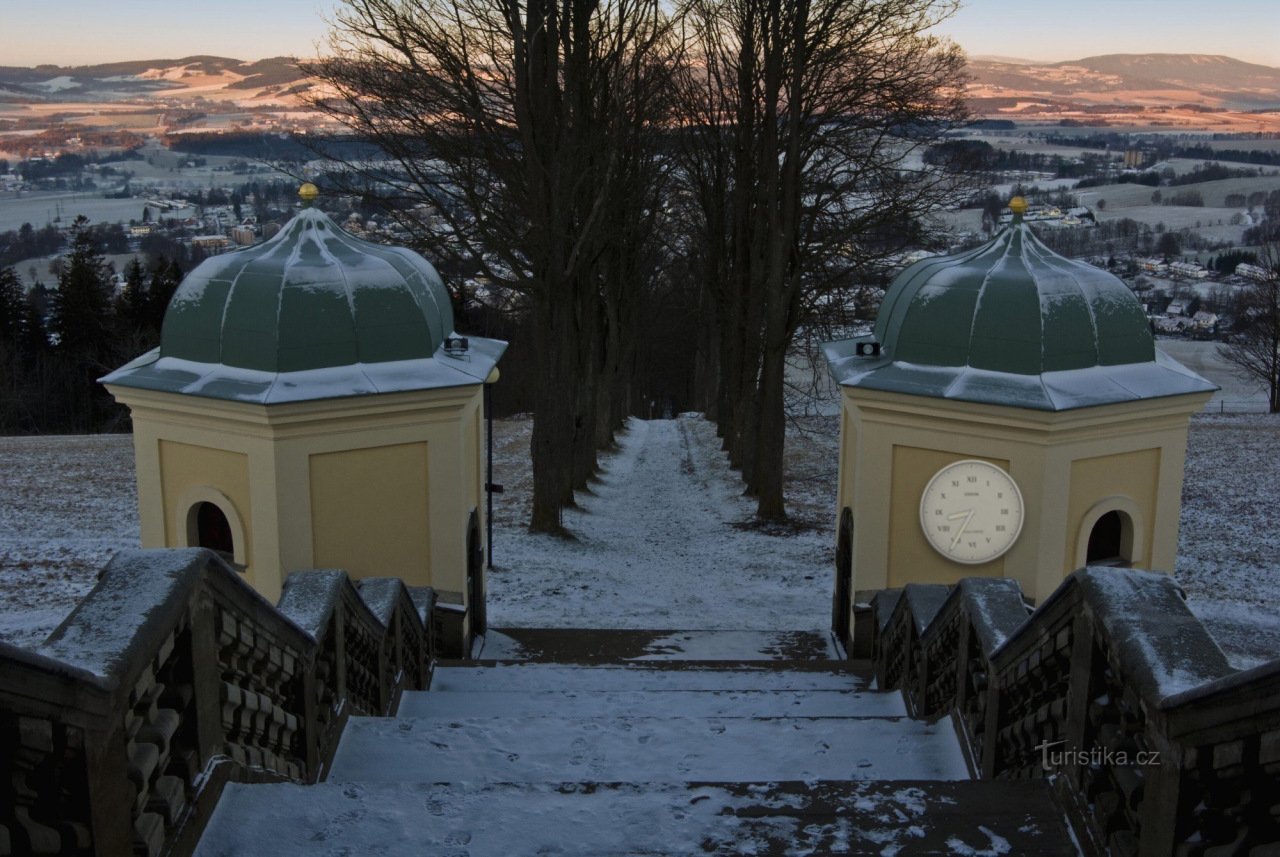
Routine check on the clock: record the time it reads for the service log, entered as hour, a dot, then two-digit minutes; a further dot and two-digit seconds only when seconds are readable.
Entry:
8.35
